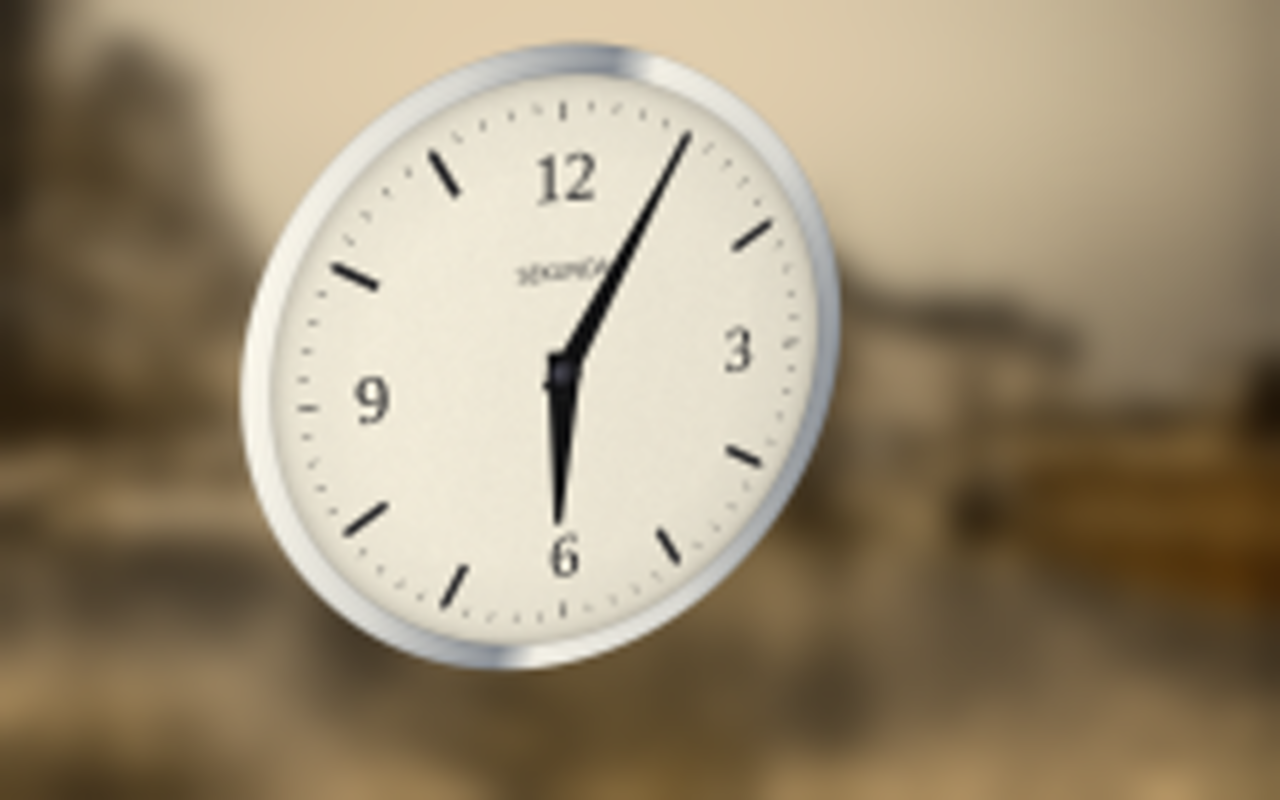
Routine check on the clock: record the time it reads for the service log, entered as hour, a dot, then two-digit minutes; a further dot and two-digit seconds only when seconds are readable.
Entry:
6.05
